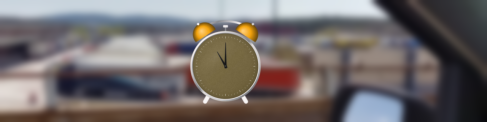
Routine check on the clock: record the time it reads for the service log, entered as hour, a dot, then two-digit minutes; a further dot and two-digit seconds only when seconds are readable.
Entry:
11.00
